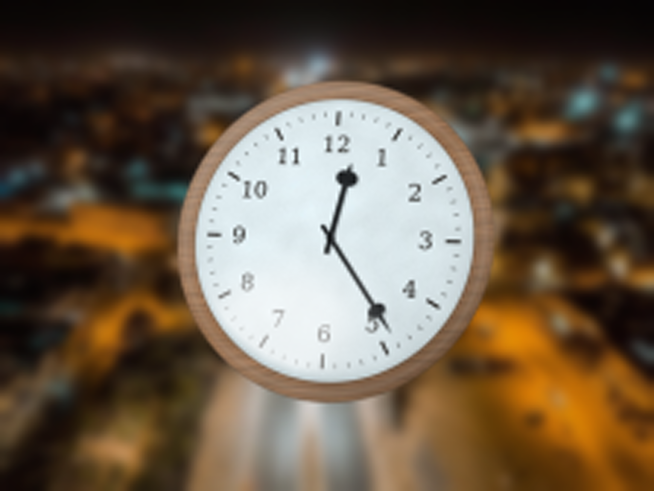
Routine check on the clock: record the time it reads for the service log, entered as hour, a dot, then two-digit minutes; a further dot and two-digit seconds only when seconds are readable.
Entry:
12.24
